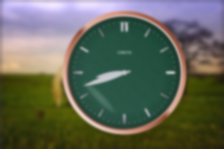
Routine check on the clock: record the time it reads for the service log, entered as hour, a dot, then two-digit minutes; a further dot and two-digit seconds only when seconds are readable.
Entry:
8.42
